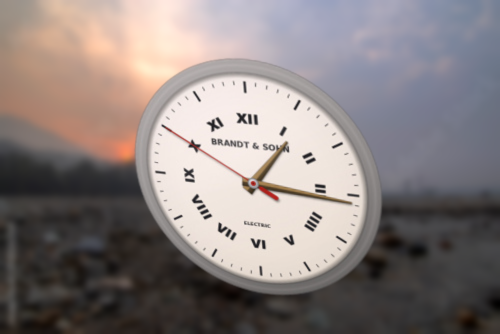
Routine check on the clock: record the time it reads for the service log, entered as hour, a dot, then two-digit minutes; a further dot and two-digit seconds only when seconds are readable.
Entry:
1.15.50
